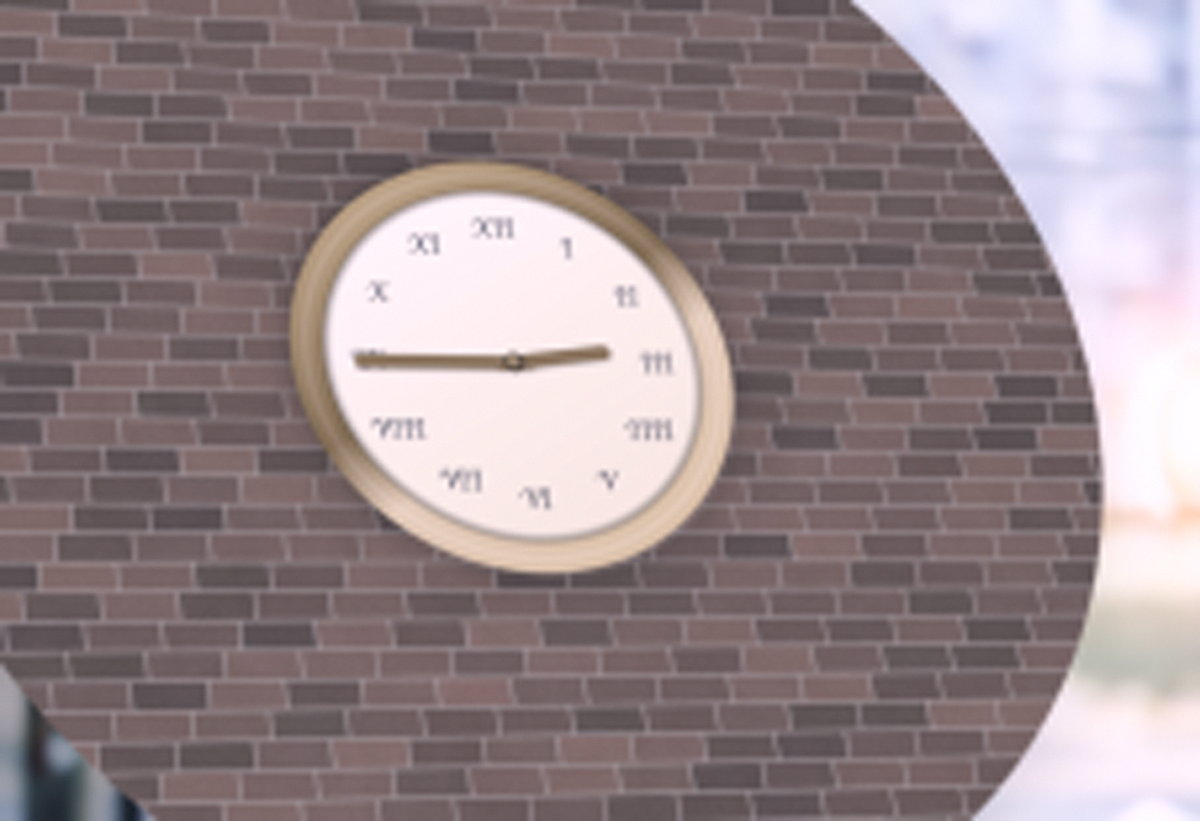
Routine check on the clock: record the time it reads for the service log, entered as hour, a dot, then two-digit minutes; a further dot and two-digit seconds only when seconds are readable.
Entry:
2.45
